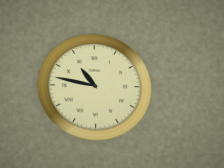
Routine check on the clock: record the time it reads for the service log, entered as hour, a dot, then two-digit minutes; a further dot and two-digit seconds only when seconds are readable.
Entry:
10.47
